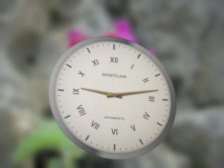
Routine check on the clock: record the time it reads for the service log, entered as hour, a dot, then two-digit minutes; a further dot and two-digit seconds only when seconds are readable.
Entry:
9.13
